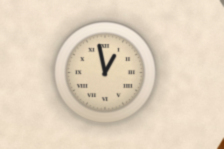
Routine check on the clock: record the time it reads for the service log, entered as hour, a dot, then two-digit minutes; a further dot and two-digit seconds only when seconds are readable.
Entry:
12.58
